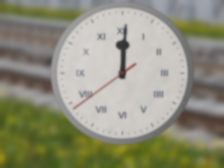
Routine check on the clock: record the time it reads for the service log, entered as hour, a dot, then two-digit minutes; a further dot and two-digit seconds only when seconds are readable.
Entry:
12.00.39
